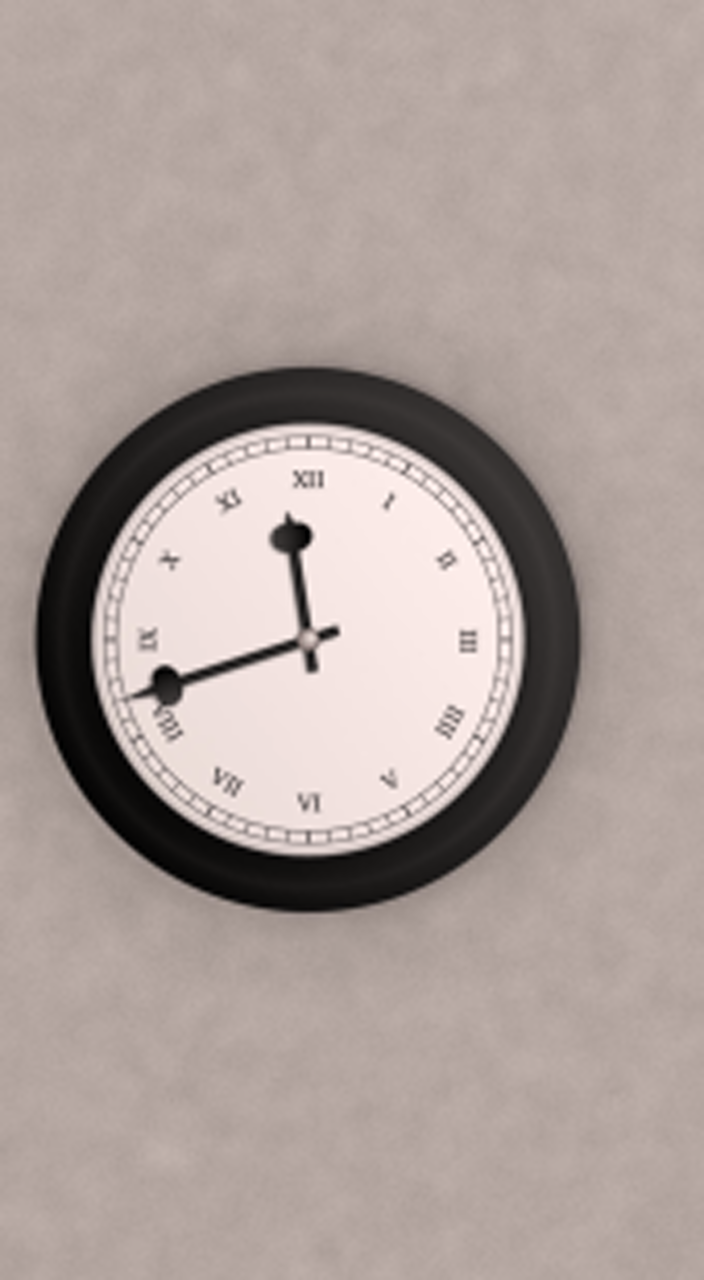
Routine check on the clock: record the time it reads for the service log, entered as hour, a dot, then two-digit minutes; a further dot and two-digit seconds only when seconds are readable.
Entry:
11.42
